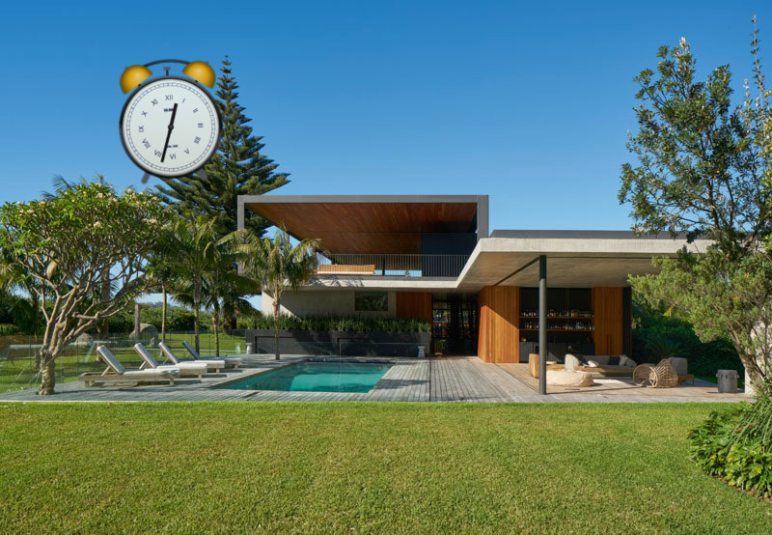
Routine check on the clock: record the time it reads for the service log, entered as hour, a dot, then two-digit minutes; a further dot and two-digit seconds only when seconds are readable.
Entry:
12.33
